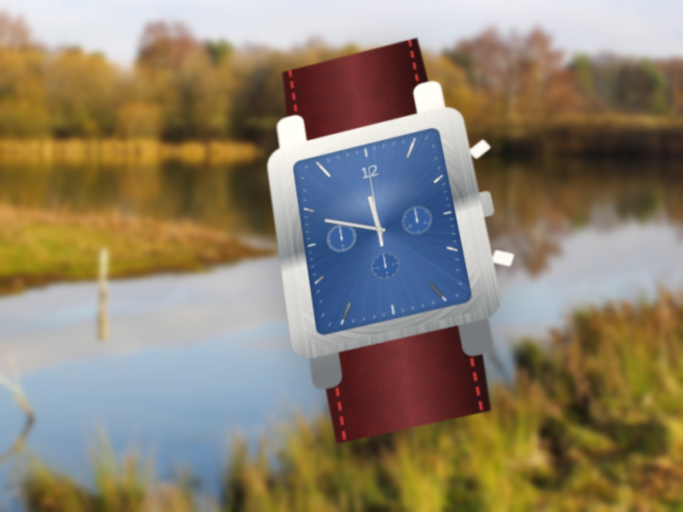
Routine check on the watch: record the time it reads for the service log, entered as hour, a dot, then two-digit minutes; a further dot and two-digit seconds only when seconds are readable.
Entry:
11.49
